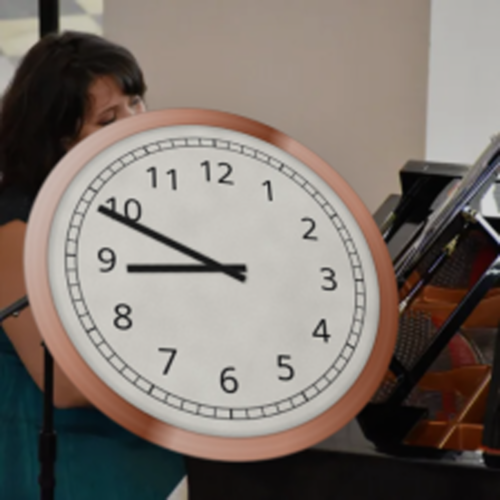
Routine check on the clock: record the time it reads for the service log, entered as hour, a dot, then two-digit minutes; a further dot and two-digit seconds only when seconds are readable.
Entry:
8.49
